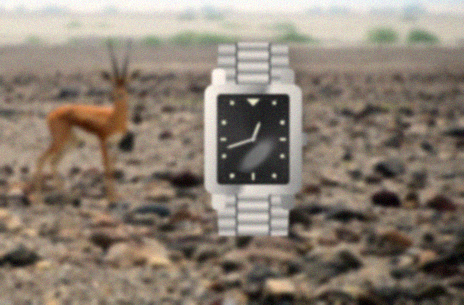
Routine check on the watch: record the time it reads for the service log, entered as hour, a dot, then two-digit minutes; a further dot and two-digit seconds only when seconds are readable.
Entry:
12.42
